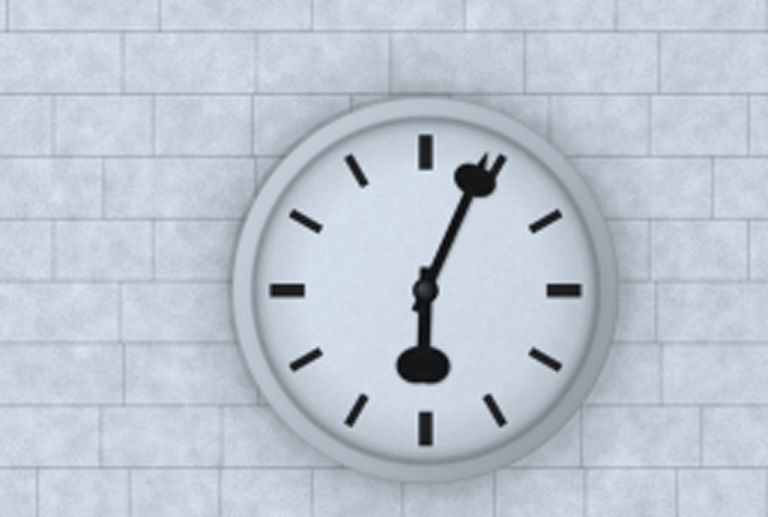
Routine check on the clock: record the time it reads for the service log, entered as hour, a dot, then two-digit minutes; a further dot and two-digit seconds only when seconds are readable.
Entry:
6.04
